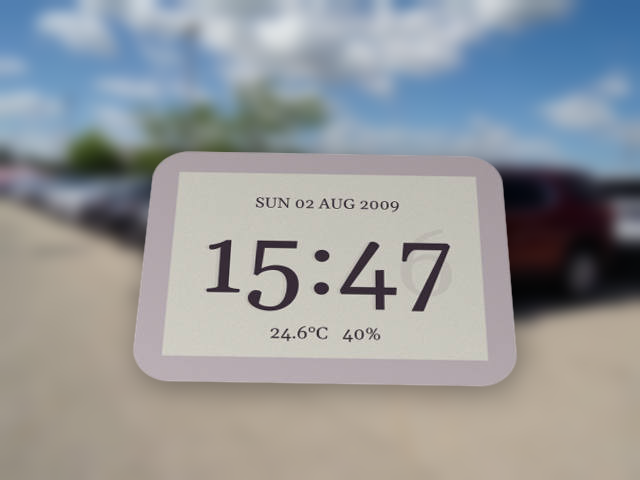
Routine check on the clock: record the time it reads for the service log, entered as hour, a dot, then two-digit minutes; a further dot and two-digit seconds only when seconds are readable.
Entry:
15.47
